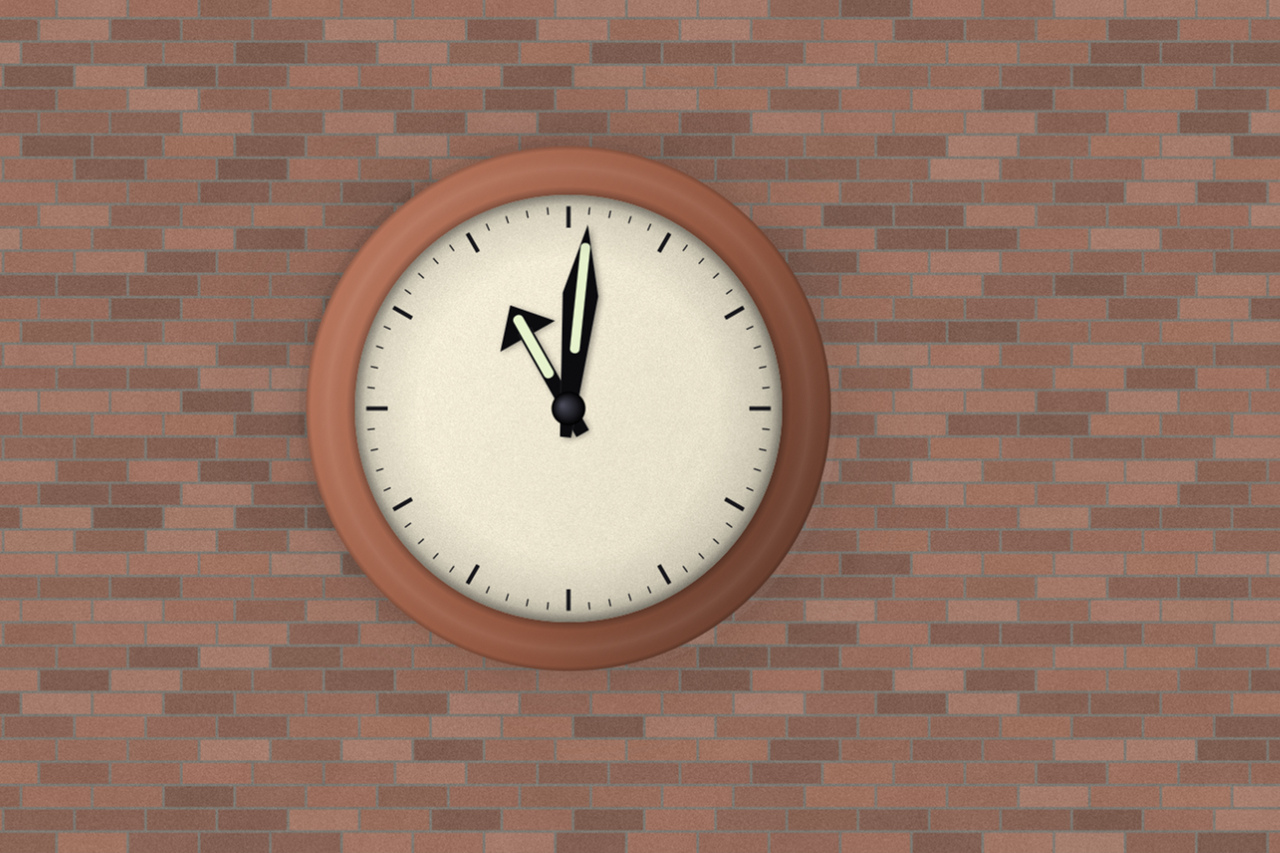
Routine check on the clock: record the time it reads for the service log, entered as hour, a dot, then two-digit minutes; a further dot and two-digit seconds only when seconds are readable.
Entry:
11.01
